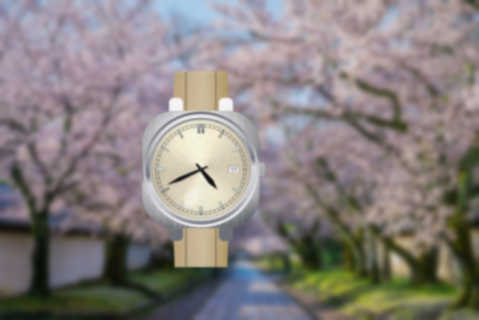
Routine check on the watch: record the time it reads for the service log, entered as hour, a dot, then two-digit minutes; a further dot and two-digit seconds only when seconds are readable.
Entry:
4.41
